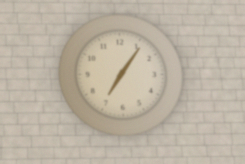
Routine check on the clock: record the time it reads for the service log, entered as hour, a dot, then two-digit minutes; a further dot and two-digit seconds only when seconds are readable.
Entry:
7.06
